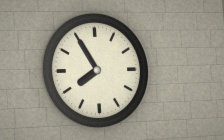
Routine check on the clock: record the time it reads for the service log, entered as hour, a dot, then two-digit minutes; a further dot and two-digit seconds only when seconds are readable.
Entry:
7.55
